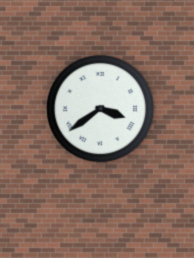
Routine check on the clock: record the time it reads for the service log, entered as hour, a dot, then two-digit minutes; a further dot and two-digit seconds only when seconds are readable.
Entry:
3.39
